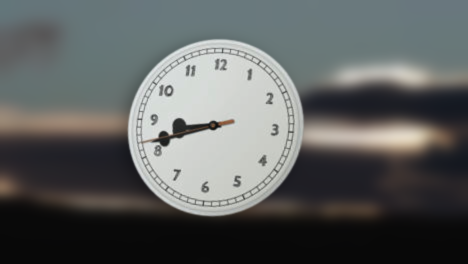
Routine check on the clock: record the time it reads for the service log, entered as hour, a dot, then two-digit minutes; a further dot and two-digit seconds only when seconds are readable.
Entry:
8.41.42
